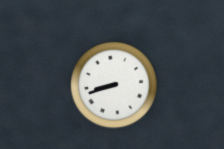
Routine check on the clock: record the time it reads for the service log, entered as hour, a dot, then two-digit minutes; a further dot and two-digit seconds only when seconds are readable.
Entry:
8.43
